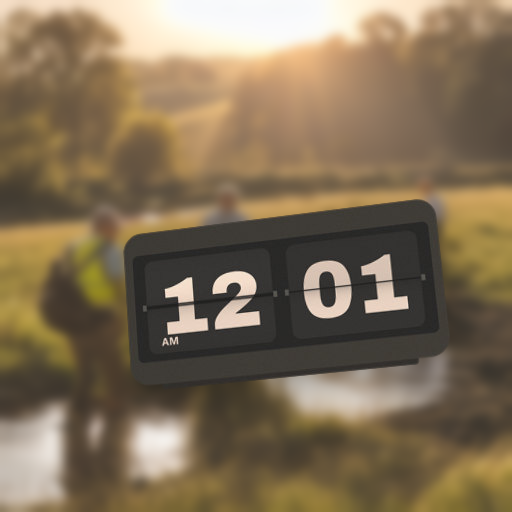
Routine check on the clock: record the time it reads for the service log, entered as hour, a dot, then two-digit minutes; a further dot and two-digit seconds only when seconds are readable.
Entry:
12.01
